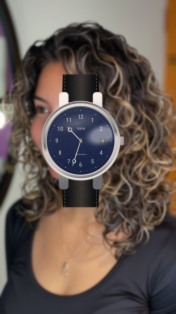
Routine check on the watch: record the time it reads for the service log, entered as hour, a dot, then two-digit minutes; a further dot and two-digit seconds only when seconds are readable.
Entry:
10.33
